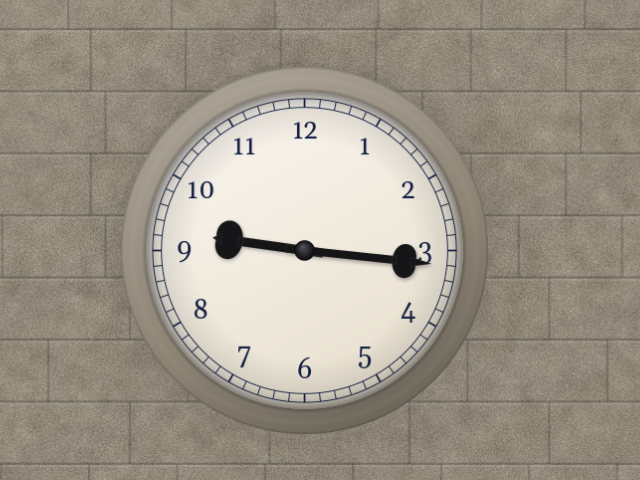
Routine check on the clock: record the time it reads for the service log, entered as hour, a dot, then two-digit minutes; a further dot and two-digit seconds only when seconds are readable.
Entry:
9.16
